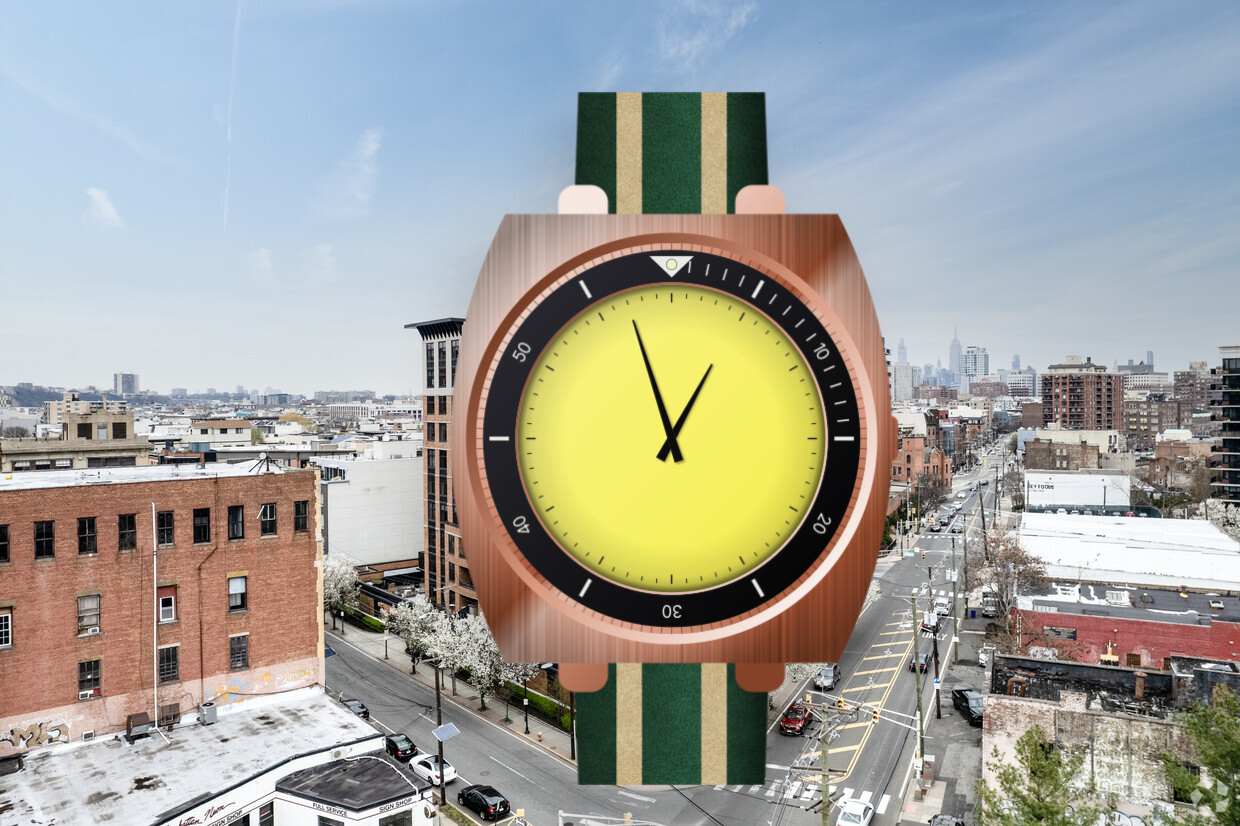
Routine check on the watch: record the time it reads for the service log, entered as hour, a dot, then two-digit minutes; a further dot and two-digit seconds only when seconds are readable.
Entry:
12.57
